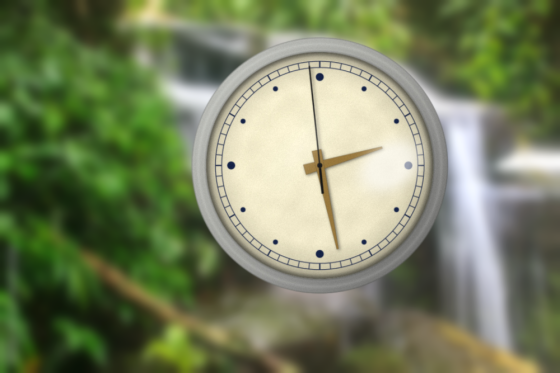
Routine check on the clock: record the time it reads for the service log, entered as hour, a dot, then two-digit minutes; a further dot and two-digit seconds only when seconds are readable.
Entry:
2.27.59
